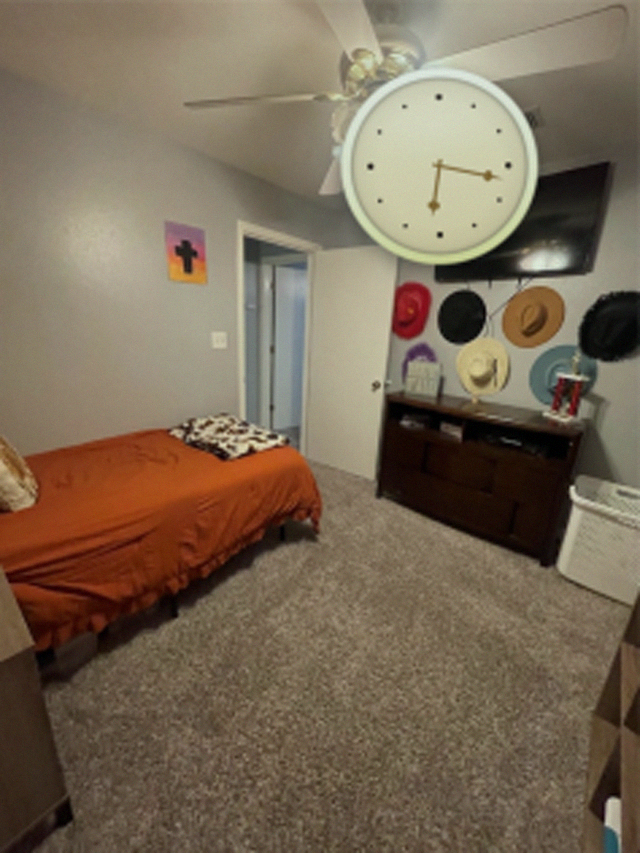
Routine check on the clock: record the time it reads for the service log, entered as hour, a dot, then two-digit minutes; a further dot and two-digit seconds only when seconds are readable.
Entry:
6.17
